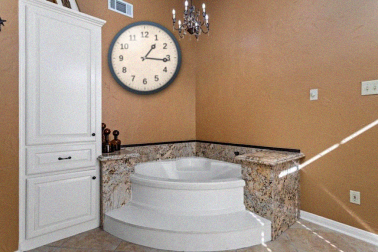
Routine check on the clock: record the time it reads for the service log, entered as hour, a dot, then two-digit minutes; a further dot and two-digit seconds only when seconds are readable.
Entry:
1.16
